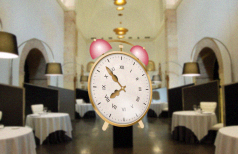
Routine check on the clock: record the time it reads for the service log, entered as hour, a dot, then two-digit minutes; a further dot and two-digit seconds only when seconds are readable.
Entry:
7.53
